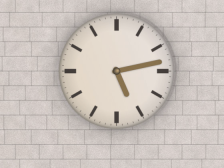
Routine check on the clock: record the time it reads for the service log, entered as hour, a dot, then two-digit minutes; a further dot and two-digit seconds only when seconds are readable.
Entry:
5.13
